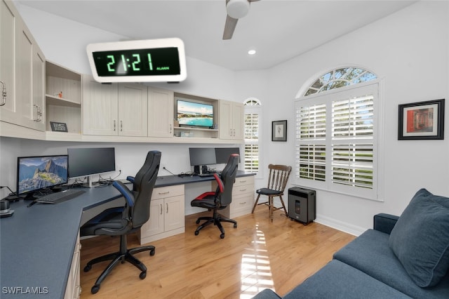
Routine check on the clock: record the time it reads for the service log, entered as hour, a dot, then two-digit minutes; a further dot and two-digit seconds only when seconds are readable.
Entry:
21.21
